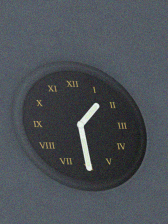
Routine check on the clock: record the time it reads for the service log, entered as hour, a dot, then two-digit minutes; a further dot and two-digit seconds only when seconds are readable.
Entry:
1.30
